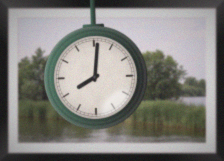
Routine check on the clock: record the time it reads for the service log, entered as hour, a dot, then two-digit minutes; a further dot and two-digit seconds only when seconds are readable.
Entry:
8.01
